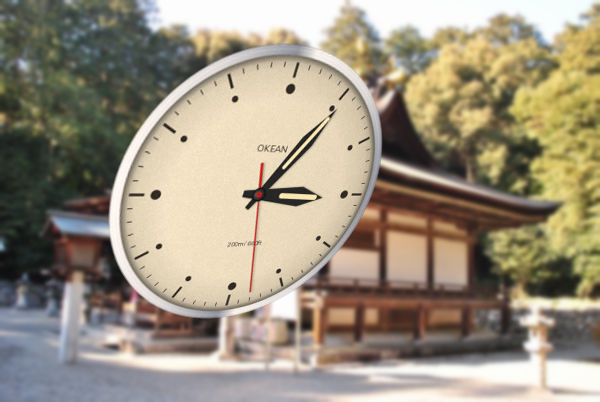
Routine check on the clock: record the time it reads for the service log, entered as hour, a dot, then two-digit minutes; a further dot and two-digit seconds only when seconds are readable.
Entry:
3.05.28
